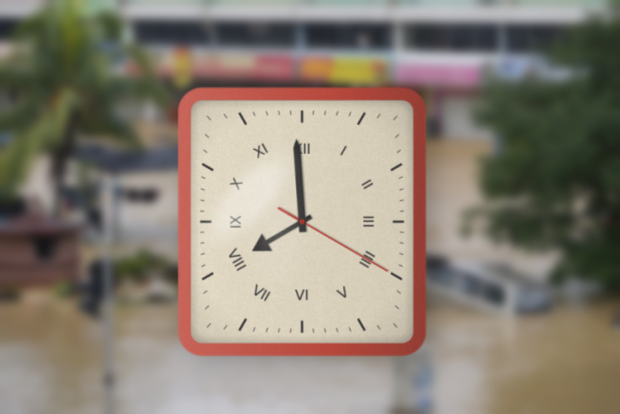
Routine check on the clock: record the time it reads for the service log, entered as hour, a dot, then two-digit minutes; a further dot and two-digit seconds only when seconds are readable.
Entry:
7.59.20
